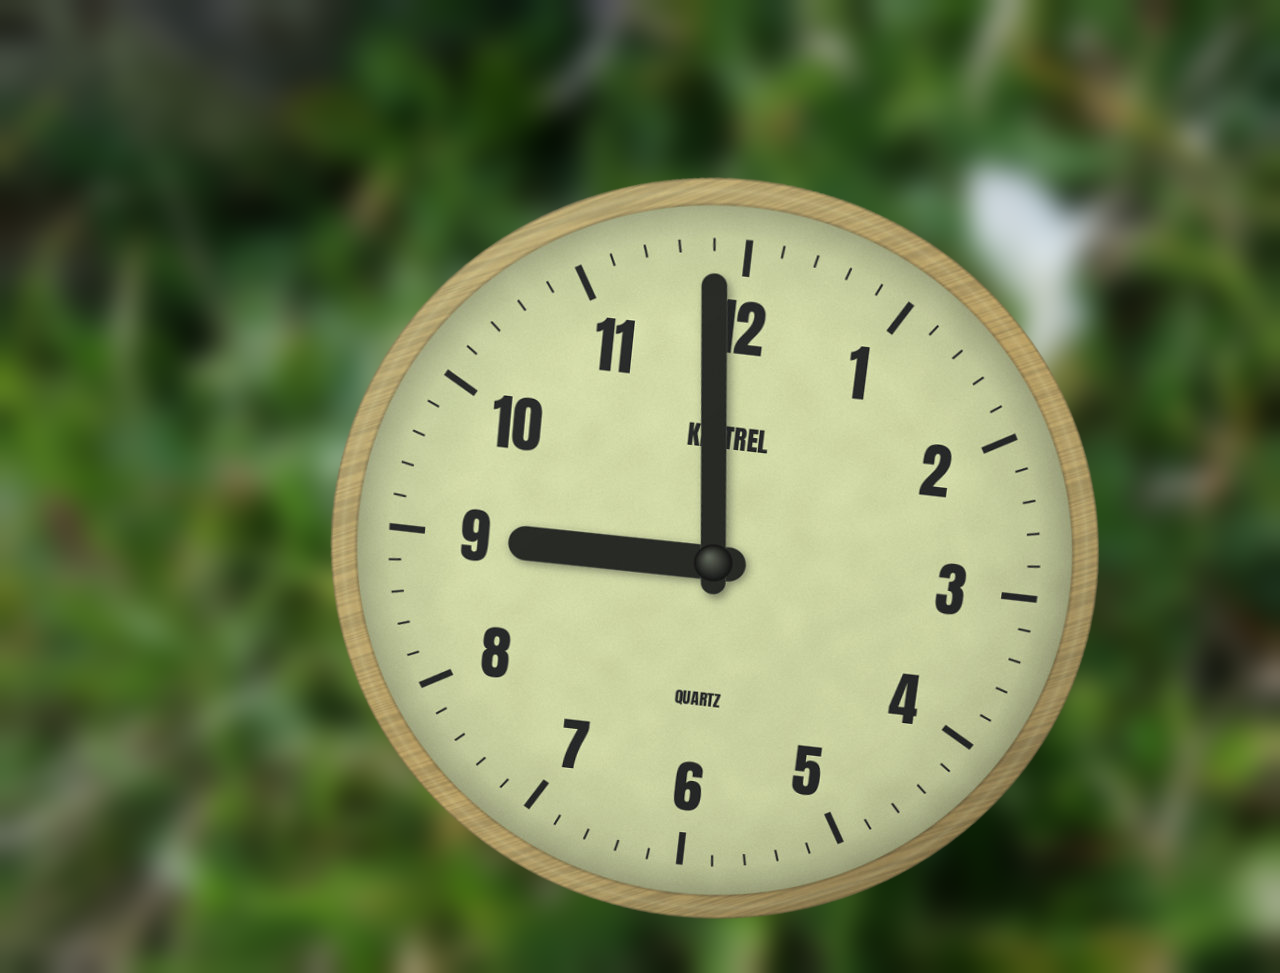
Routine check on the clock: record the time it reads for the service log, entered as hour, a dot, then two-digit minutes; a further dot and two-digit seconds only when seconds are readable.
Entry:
8.59
